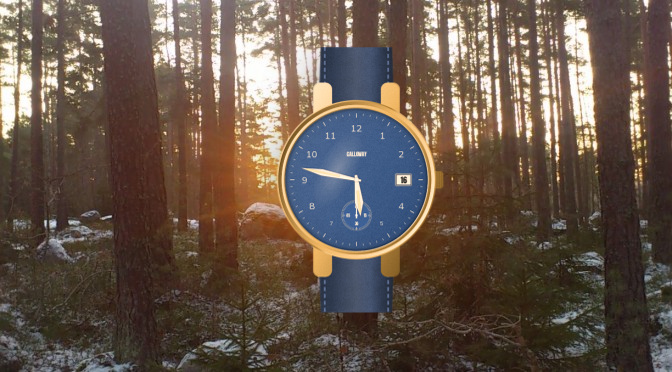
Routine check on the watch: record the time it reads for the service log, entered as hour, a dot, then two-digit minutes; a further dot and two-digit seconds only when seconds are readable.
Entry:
5.47
